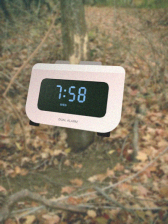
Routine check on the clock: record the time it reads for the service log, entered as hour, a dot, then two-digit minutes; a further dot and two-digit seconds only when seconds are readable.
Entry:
7.58
